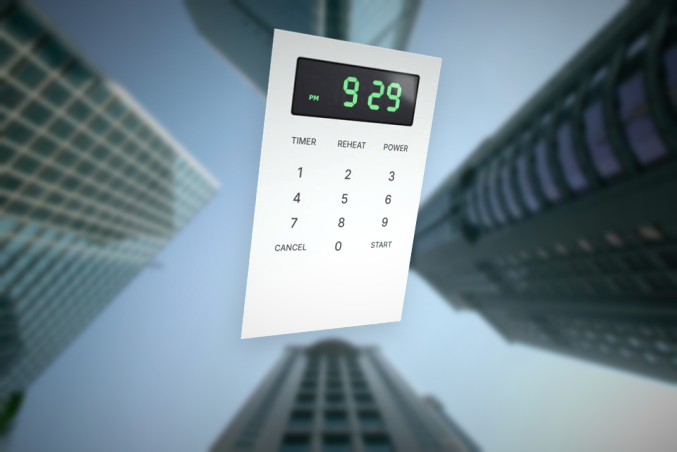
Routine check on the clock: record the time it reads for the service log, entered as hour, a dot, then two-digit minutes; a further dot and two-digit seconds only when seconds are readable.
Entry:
9.29
